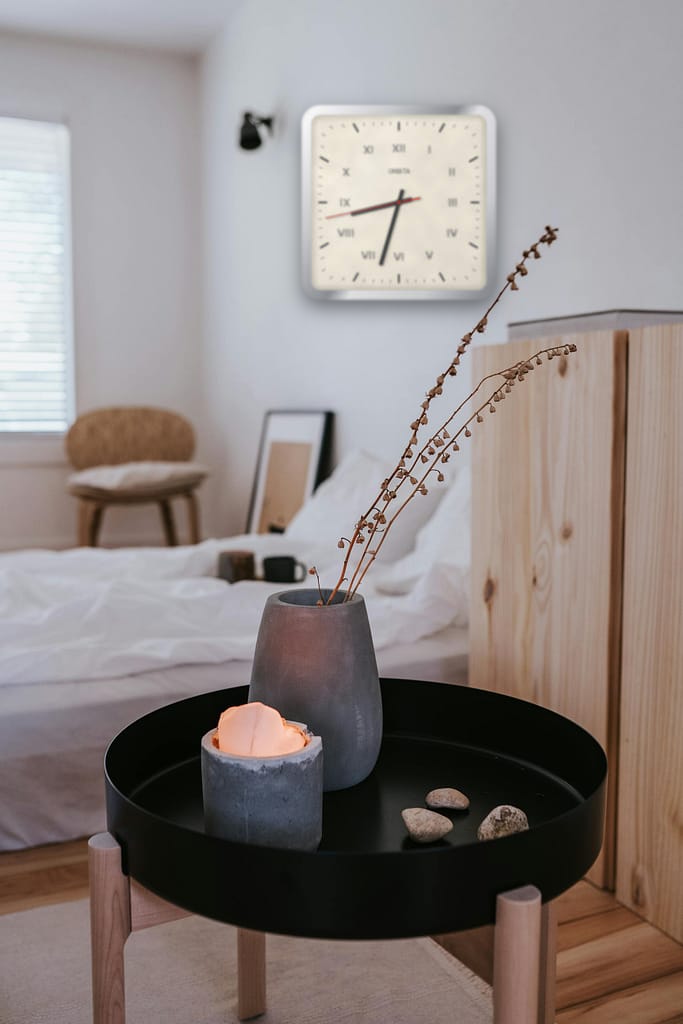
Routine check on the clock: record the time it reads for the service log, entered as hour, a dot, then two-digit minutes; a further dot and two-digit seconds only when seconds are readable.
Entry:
8.32.43
